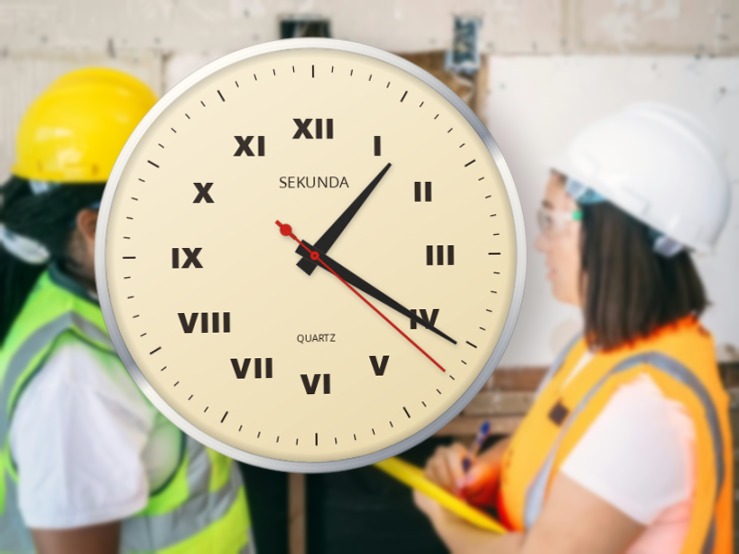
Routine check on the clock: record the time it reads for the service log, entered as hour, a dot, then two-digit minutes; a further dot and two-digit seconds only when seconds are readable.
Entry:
1.20.22
